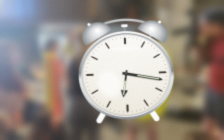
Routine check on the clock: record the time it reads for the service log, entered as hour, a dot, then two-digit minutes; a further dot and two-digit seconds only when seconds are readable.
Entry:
6.17
